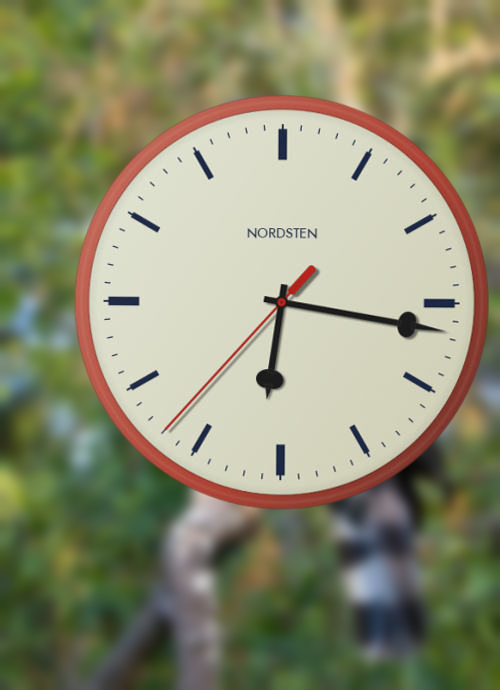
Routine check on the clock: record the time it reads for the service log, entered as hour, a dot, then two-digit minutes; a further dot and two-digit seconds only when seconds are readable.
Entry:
6.16.37
